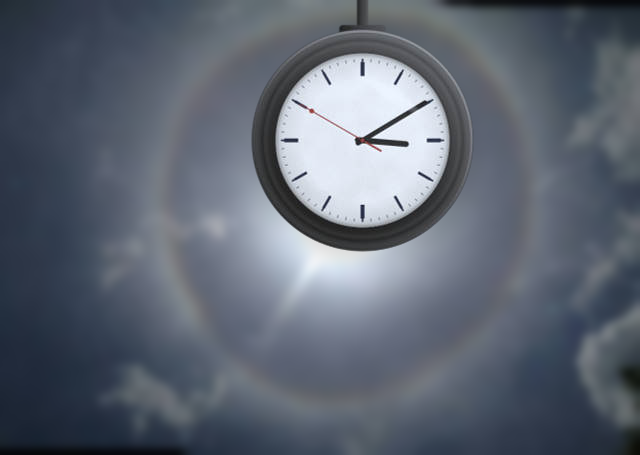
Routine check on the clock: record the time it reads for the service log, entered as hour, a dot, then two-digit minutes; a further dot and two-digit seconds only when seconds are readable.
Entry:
3.09.50
